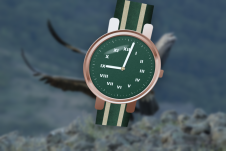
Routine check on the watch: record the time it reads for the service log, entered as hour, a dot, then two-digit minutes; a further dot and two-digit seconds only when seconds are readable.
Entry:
9.02
